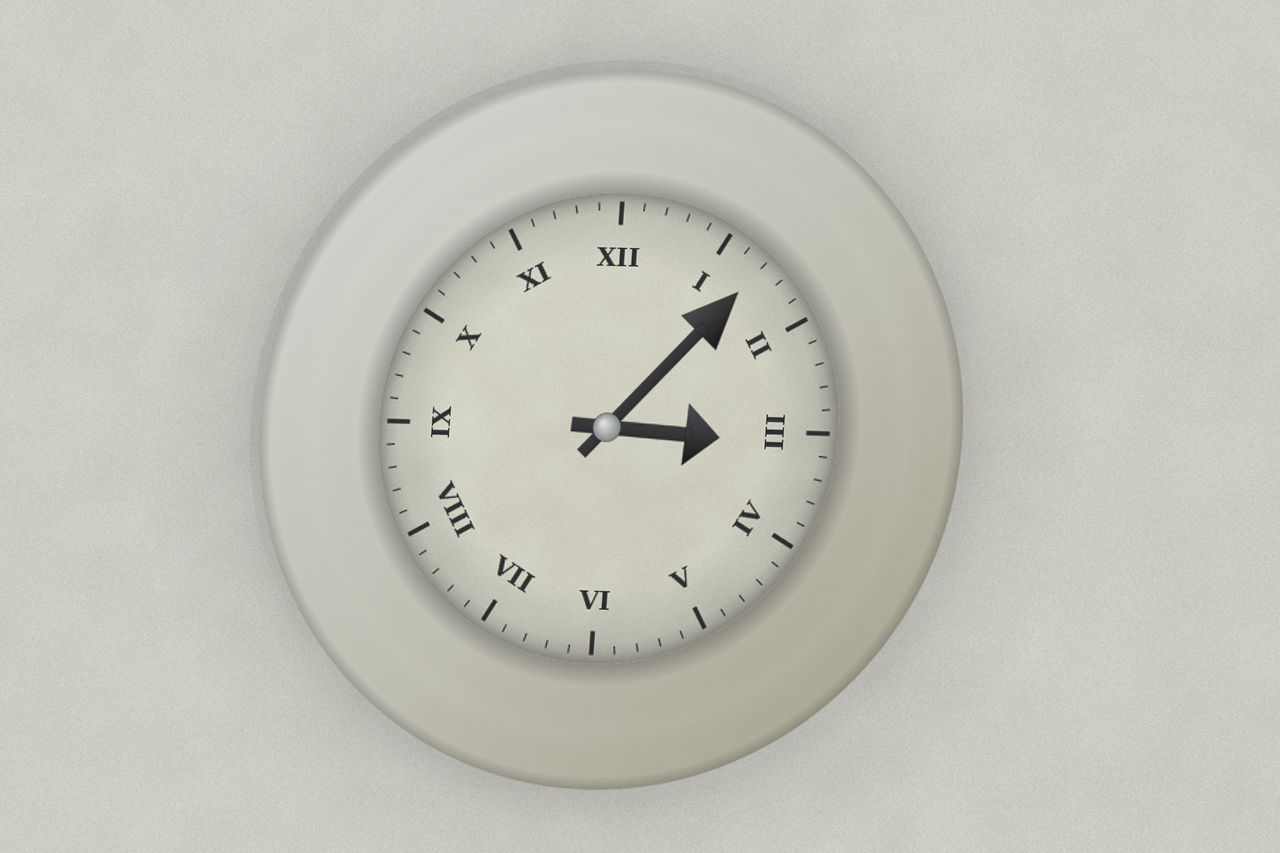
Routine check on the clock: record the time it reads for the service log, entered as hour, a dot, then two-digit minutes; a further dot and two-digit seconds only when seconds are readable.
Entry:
3.07
